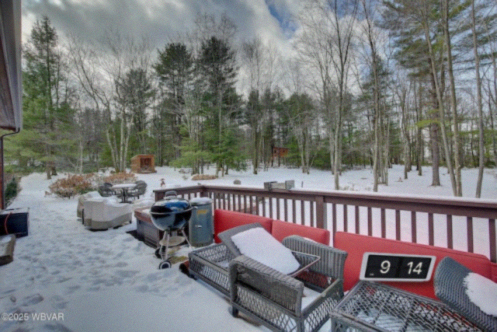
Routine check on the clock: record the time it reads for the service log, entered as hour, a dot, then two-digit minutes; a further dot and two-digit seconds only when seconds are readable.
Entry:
9.14
